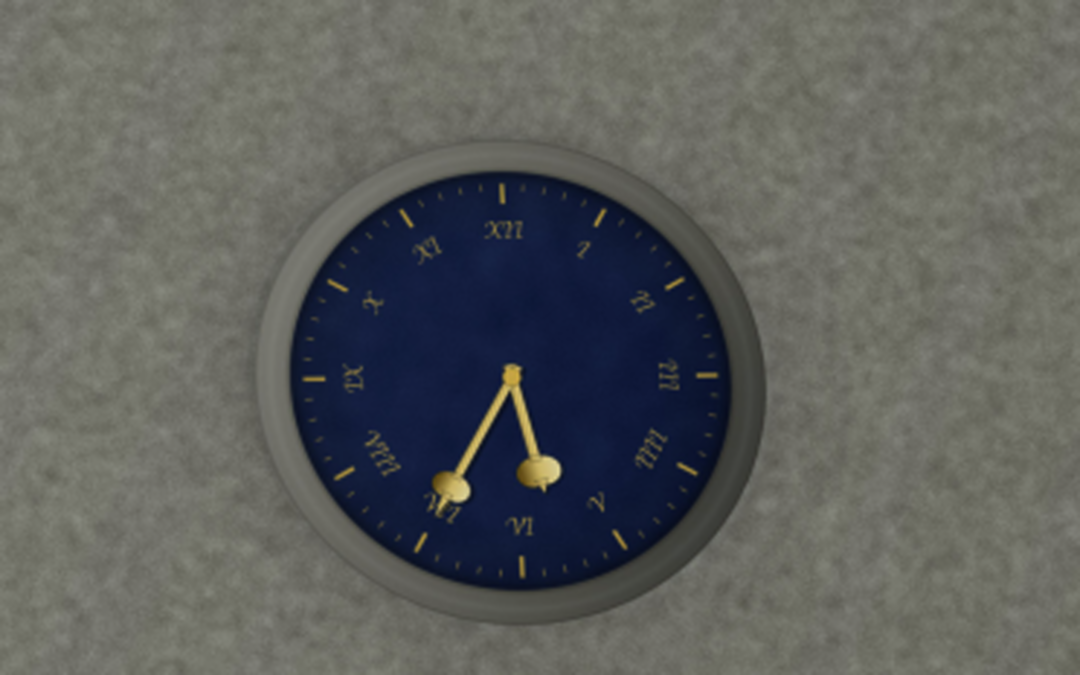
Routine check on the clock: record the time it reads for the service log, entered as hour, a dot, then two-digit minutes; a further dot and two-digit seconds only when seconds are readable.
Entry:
5.35
